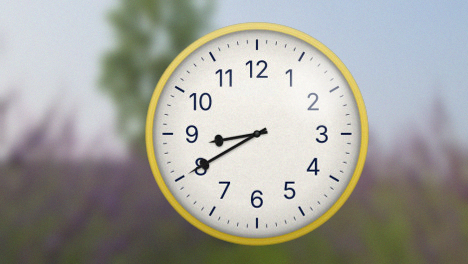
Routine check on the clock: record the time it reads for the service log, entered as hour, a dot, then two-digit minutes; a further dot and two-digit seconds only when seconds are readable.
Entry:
8.40
